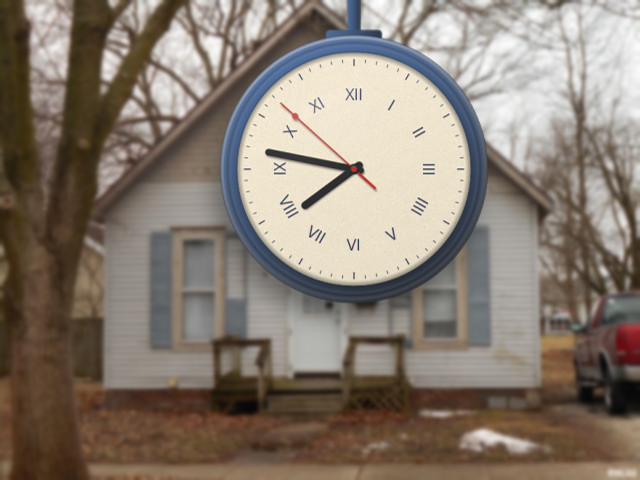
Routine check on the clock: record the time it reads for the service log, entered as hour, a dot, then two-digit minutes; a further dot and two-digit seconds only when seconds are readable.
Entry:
7.46.52
